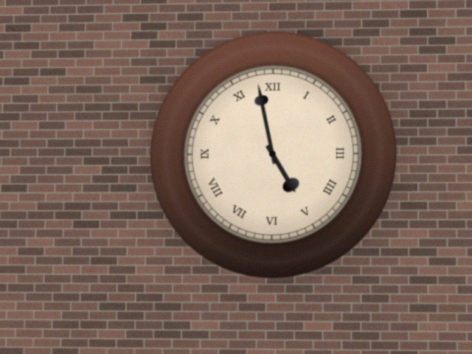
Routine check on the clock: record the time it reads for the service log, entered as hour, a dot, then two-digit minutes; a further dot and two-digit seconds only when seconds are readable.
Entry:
4.58
